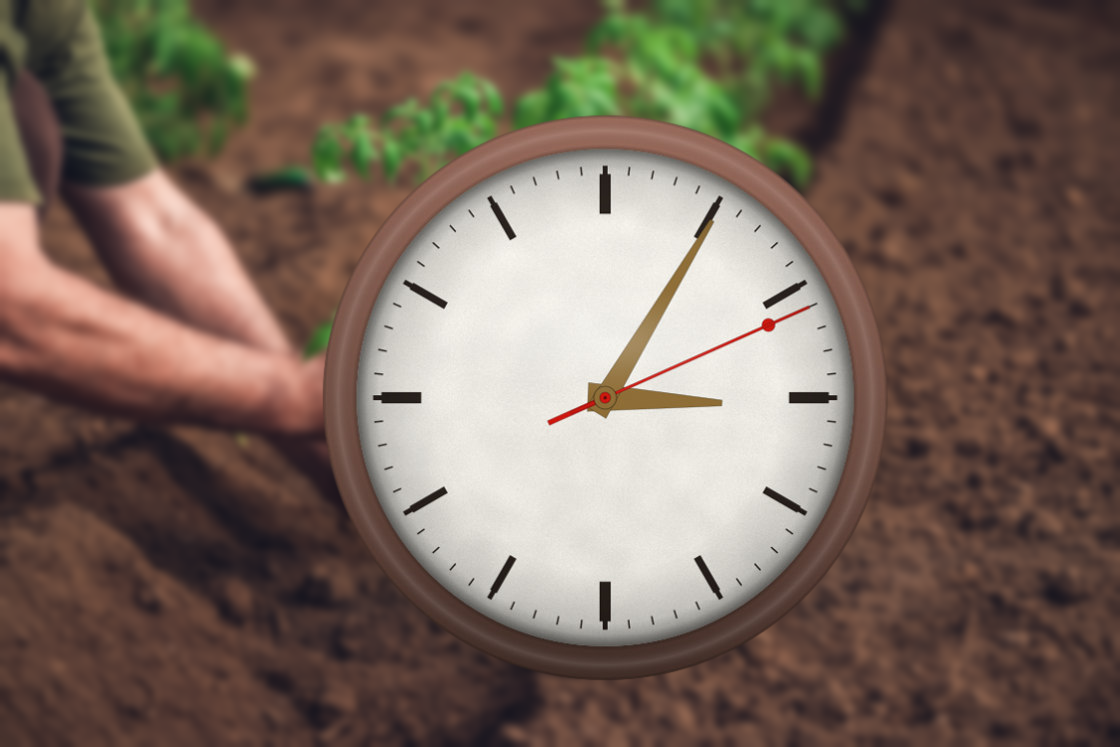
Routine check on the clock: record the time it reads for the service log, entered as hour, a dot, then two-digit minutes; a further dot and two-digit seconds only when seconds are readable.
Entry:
3.05.11
